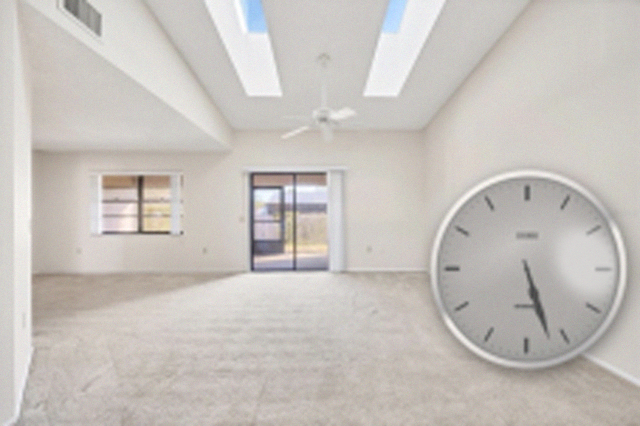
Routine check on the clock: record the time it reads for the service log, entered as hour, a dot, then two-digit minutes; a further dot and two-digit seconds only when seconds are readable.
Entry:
5.27
